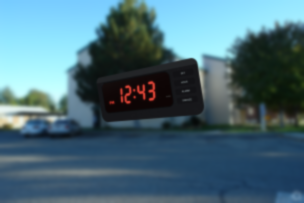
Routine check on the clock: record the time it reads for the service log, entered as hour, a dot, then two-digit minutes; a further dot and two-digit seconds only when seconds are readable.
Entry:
12.43
